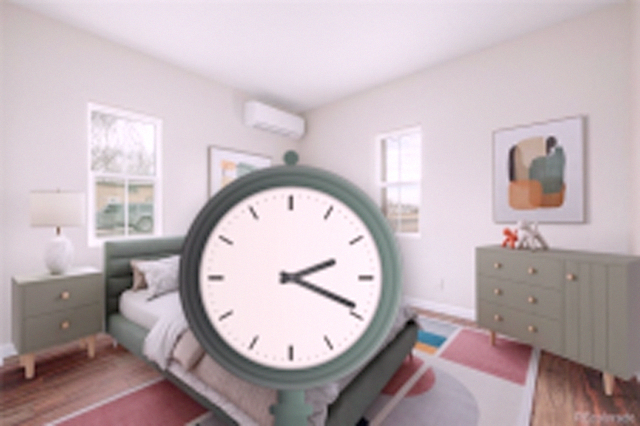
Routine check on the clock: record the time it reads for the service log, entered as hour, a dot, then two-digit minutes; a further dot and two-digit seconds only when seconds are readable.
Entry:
2.19
